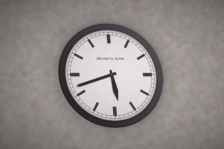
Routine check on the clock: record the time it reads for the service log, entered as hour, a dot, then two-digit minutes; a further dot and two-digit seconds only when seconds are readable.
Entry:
5.42
